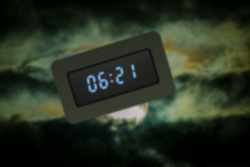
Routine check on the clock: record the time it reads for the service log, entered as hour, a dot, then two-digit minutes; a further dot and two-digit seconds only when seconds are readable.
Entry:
6.21
